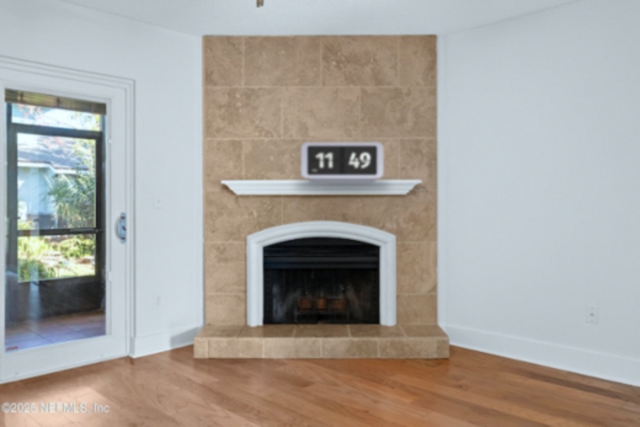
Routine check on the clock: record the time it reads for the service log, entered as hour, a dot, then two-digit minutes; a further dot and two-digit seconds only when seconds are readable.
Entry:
11.49
